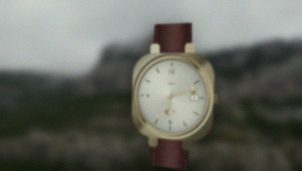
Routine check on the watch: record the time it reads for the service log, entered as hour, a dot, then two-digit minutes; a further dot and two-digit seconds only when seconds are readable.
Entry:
6.12
